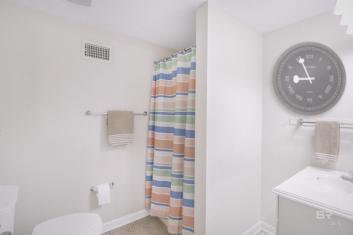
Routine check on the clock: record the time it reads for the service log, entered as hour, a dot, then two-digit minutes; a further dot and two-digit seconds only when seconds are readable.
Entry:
8.56
